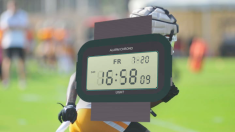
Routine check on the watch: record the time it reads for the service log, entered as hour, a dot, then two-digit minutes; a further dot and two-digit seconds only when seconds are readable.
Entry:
16.58.09
